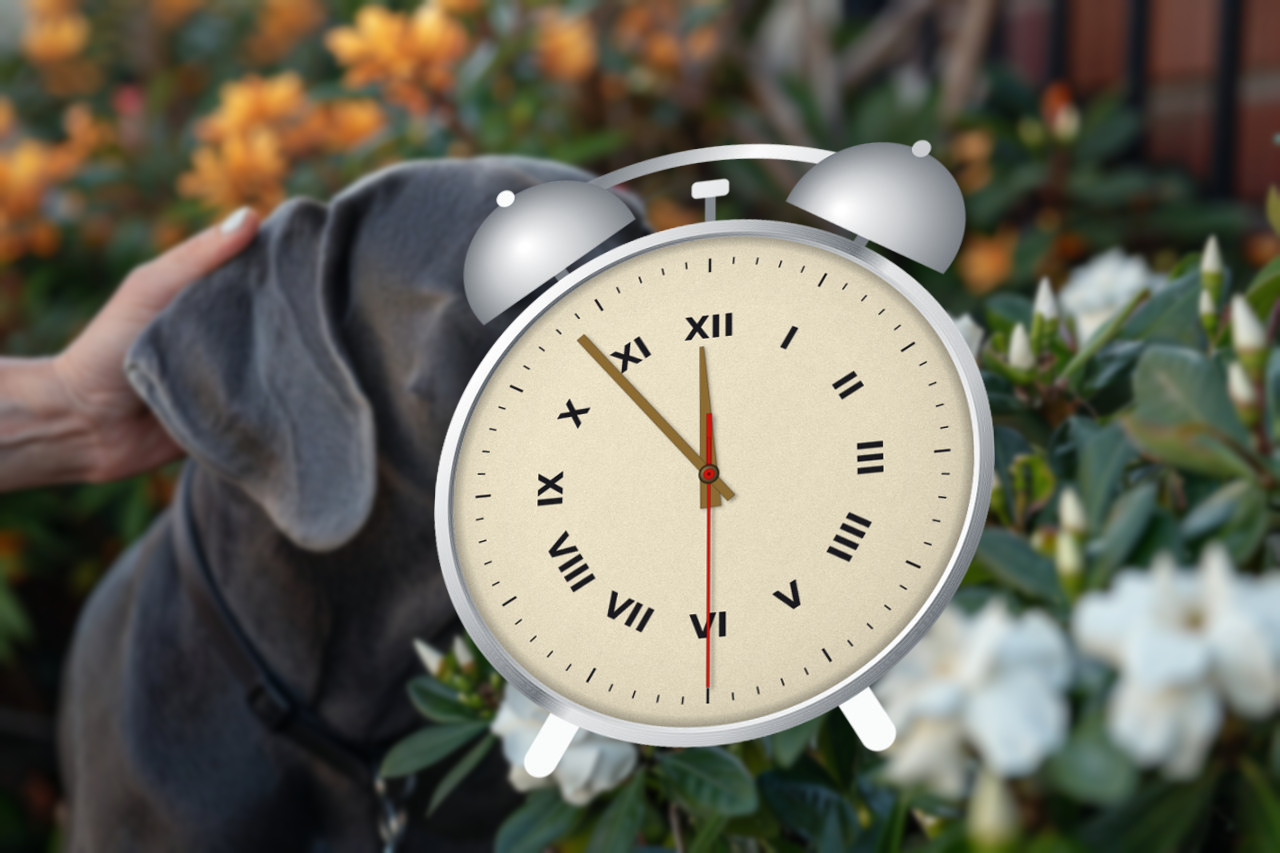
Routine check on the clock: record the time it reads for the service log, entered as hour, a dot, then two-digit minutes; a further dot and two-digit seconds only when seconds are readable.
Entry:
11.53.30
